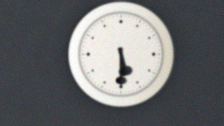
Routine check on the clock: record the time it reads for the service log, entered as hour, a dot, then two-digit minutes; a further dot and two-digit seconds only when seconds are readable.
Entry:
5.30
